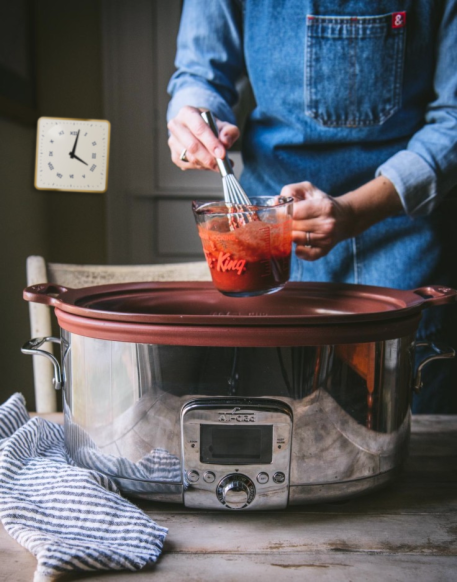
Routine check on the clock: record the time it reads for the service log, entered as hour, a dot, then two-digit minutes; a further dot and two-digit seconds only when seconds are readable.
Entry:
4.02
